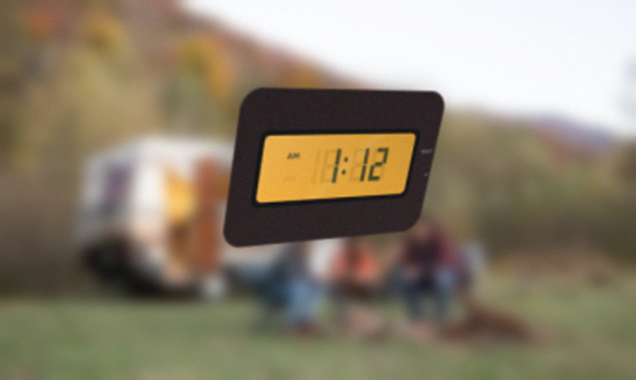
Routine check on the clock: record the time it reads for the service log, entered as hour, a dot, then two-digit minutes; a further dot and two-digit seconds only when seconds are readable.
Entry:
1.12
